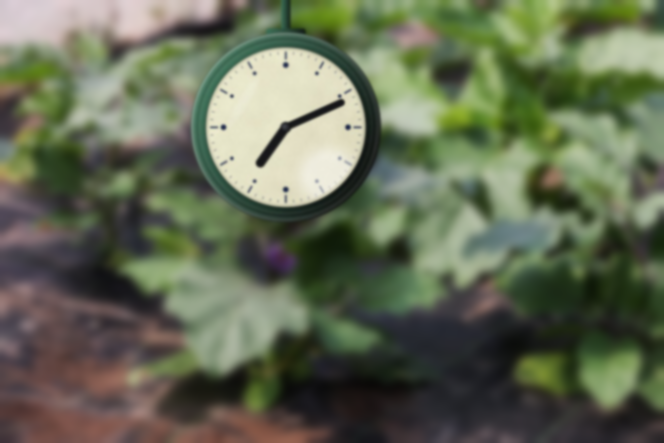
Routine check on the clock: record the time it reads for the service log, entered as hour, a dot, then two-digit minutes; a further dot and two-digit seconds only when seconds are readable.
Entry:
7.11
